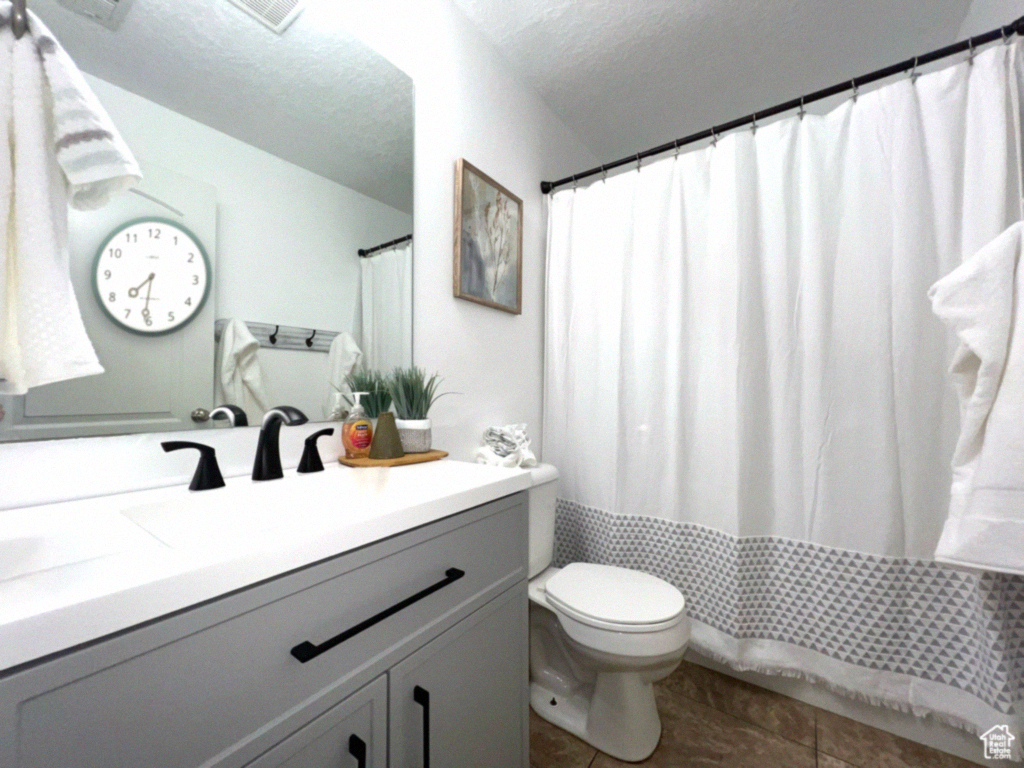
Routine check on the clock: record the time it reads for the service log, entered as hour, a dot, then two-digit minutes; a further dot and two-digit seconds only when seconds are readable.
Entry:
7.31
